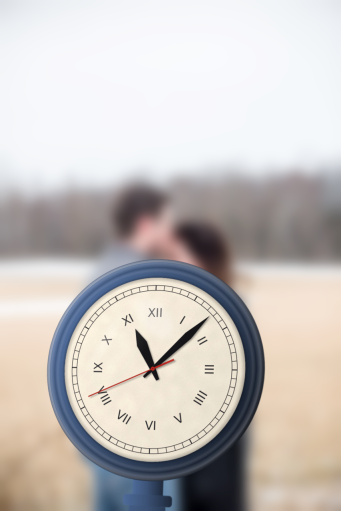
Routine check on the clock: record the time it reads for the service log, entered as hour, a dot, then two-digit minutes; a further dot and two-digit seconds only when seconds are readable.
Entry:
11.07.41
